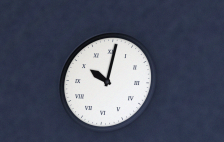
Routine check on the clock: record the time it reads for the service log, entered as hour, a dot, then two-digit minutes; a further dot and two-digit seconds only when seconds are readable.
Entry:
10.01
